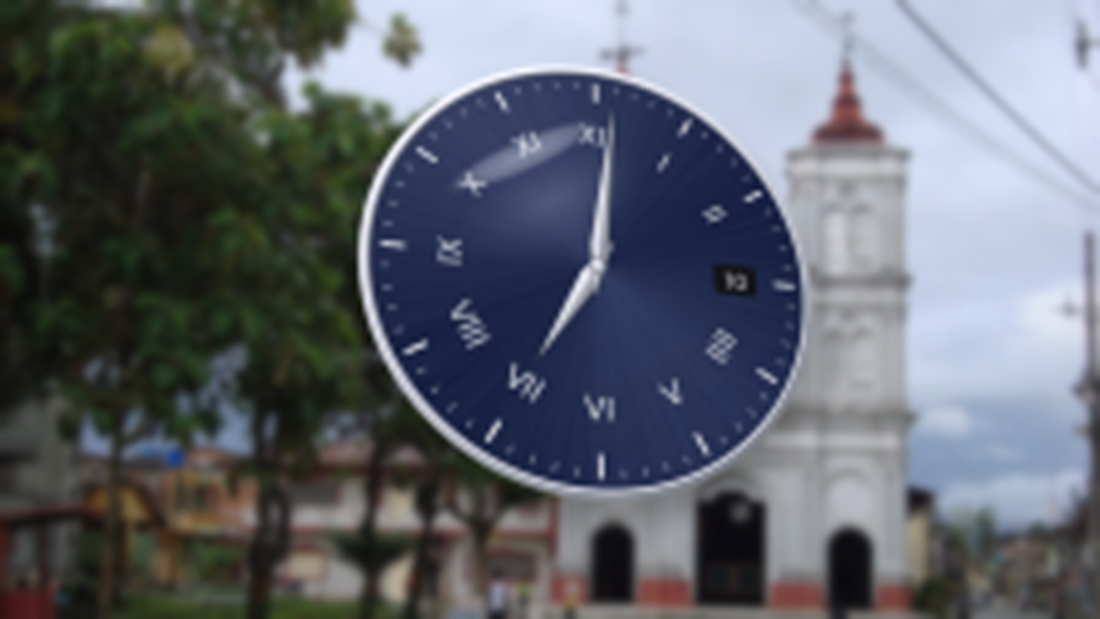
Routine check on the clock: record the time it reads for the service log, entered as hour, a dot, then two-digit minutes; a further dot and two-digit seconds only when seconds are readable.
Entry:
7.01
